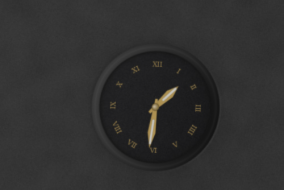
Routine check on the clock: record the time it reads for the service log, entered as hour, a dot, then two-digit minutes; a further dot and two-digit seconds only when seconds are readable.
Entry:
1.31
